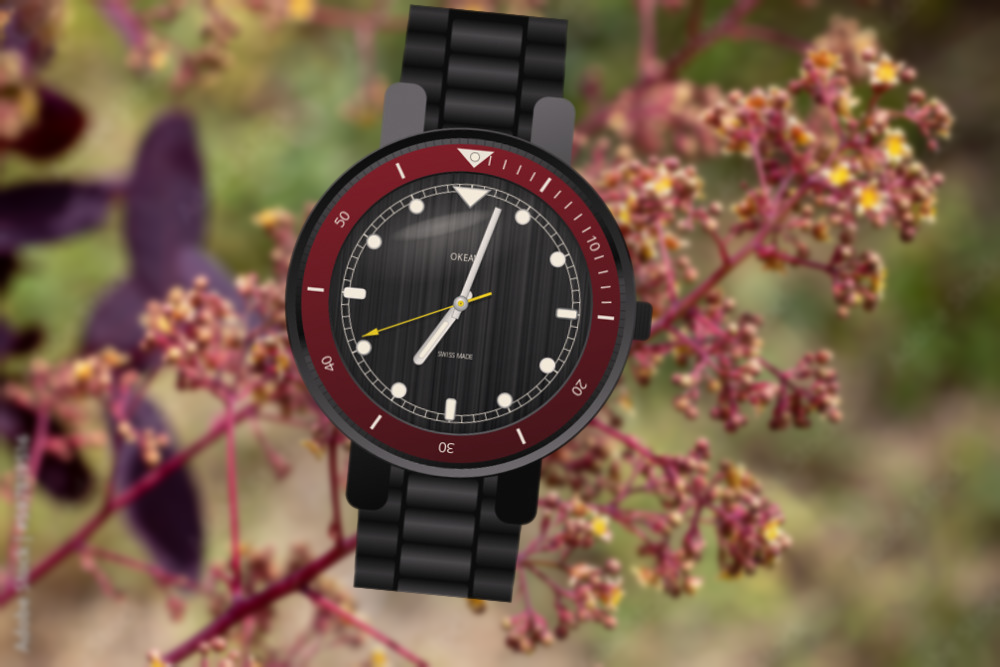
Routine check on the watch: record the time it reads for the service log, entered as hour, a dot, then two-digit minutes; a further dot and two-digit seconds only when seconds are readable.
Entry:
7.02.41
